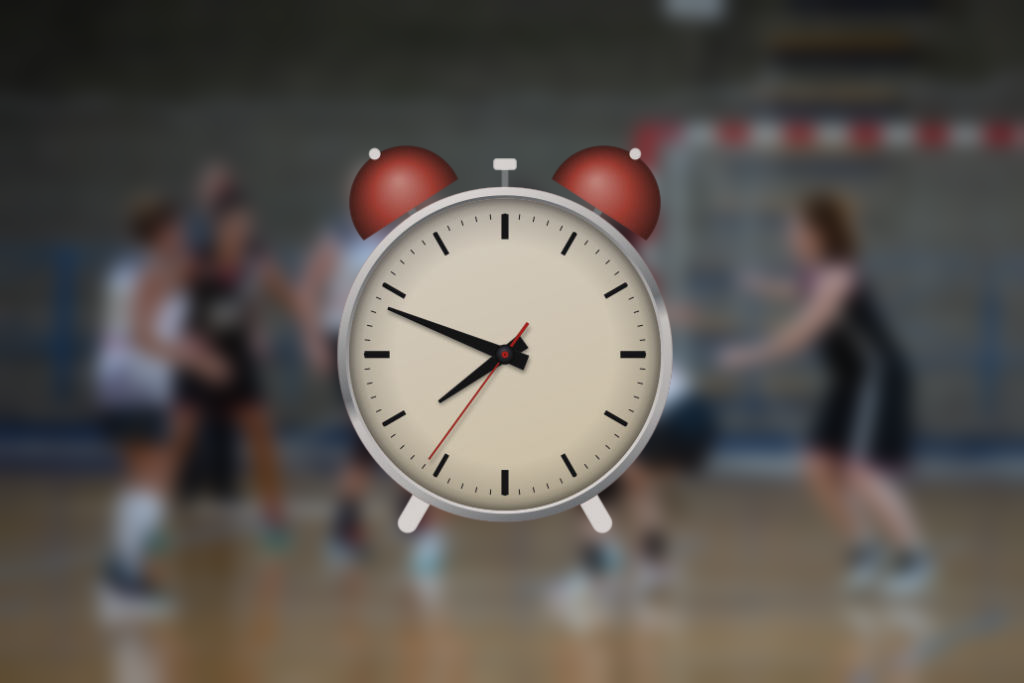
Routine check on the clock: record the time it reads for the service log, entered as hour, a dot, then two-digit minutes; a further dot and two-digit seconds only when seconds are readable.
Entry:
7.48.36
